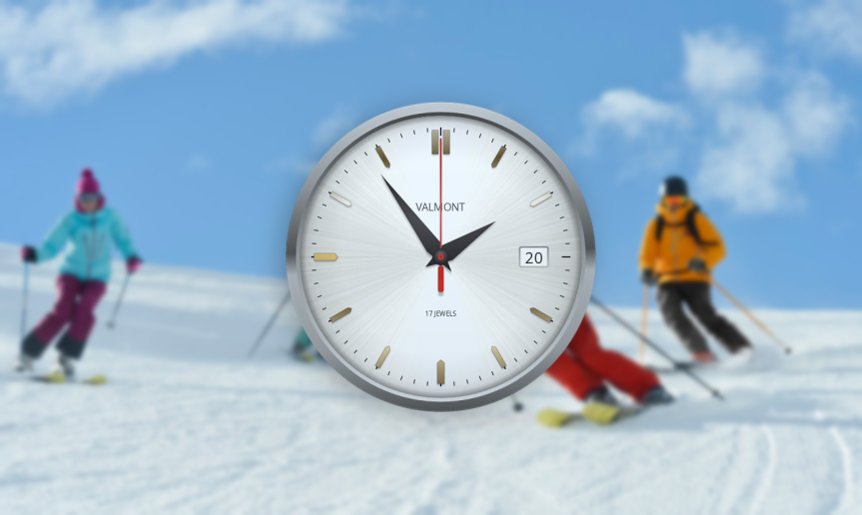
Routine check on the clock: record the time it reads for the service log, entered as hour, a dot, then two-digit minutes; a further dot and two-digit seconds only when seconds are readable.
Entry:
1.54.00
